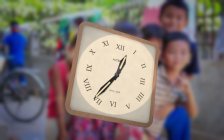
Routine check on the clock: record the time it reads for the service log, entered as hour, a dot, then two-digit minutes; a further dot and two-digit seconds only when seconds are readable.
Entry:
12.36
